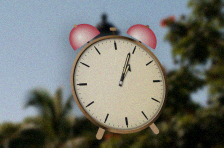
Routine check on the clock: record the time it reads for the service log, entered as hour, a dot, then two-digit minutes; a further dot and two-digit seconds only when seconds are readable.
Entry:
1.04
